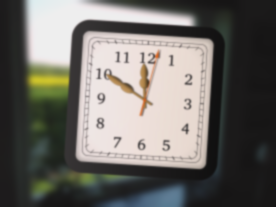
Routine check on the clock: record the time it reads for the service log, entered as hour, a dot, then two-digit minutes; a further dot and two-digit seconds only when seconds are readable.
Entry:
11.50.02
